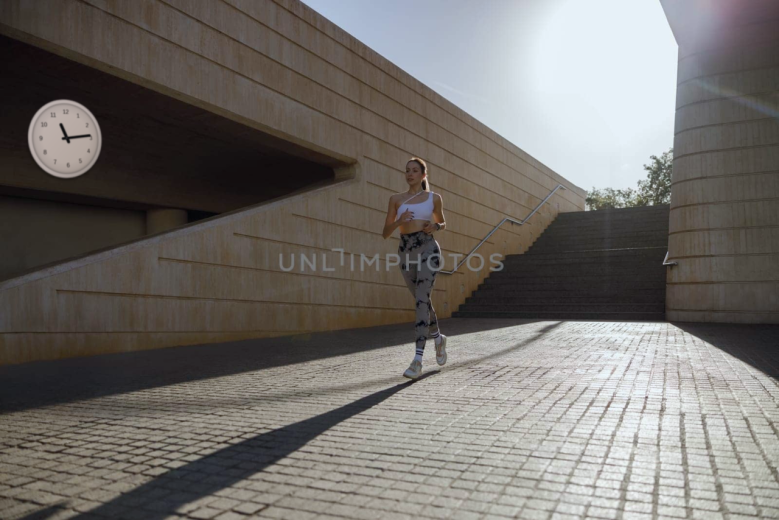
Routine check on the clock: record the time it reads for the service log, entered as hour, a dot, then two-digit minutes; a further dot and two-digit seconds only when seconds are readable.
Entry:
11.14
